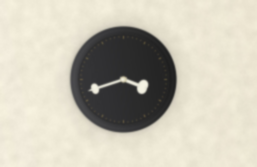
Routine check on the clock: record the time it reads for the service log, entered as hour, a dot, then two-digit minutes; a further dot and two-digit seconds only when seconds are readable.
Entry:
3.42
